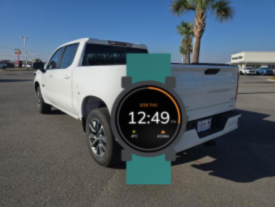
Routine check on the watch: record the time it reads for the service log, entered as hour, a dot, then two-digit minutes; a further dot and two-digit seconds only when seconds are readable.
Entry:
12.49
